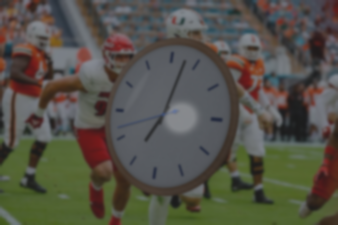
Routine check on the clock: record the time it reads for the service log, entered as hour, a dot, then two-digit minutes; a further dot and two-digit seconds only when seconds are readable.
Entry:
7.02.42
